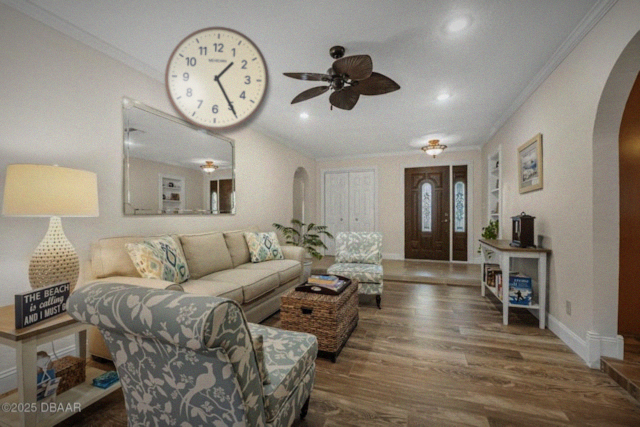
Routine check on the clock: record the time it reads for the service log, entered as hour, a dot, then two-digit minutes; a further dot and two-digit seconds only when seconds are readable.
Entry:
1.25
